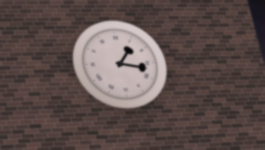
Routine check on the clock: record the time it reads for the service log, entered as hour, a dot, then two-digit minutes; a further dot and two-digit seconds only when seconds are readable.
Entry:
1.17
